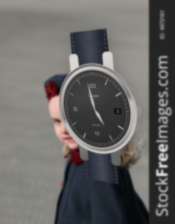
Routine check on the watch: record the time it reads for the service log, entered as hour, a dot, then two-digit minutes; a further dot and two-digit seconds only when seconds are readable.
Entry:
4.58
